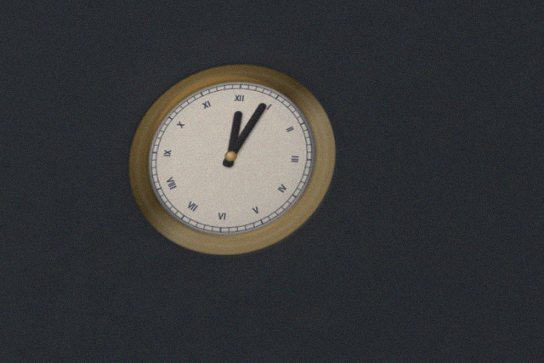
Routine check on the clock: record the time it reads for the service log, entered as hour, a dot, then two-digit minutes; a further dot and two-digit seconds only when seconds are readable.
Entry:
12.04
